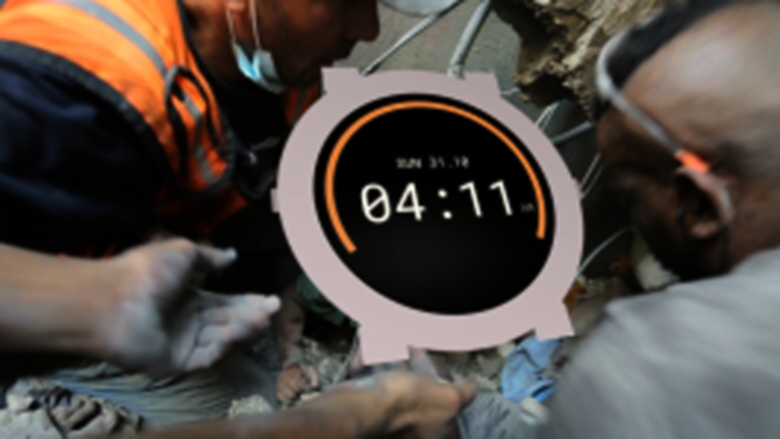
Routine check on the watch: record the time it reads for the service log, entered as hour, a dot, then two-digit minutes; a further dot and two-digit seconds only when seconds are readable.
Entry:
4.11
